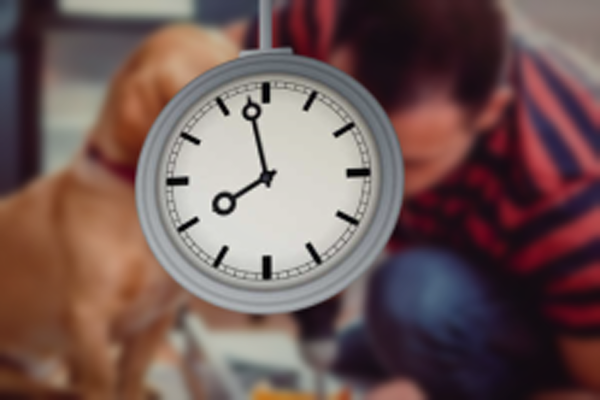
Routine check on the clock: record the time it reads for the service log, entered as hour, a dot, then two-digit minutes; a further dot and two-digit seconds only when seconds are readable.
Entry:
7.58
